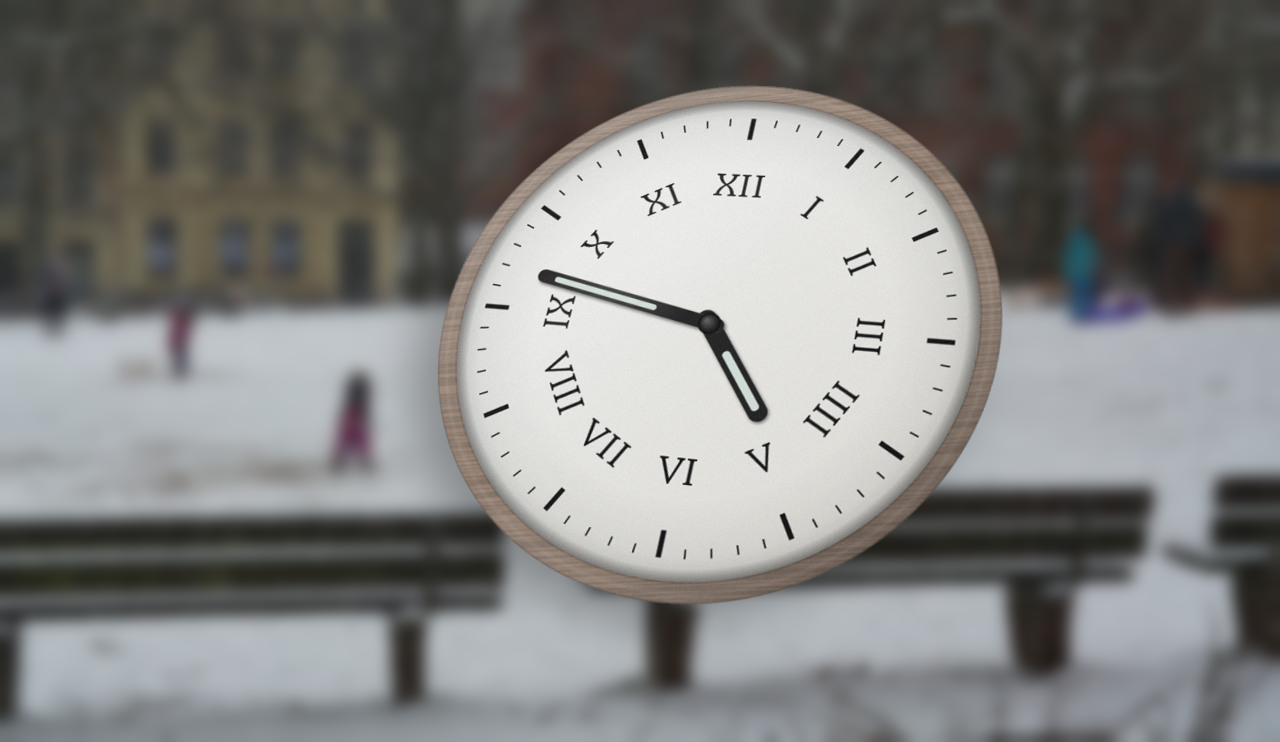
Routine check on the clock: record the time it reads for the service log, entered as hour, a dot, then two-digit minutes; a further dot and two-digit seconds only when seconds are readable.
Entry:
4.47
